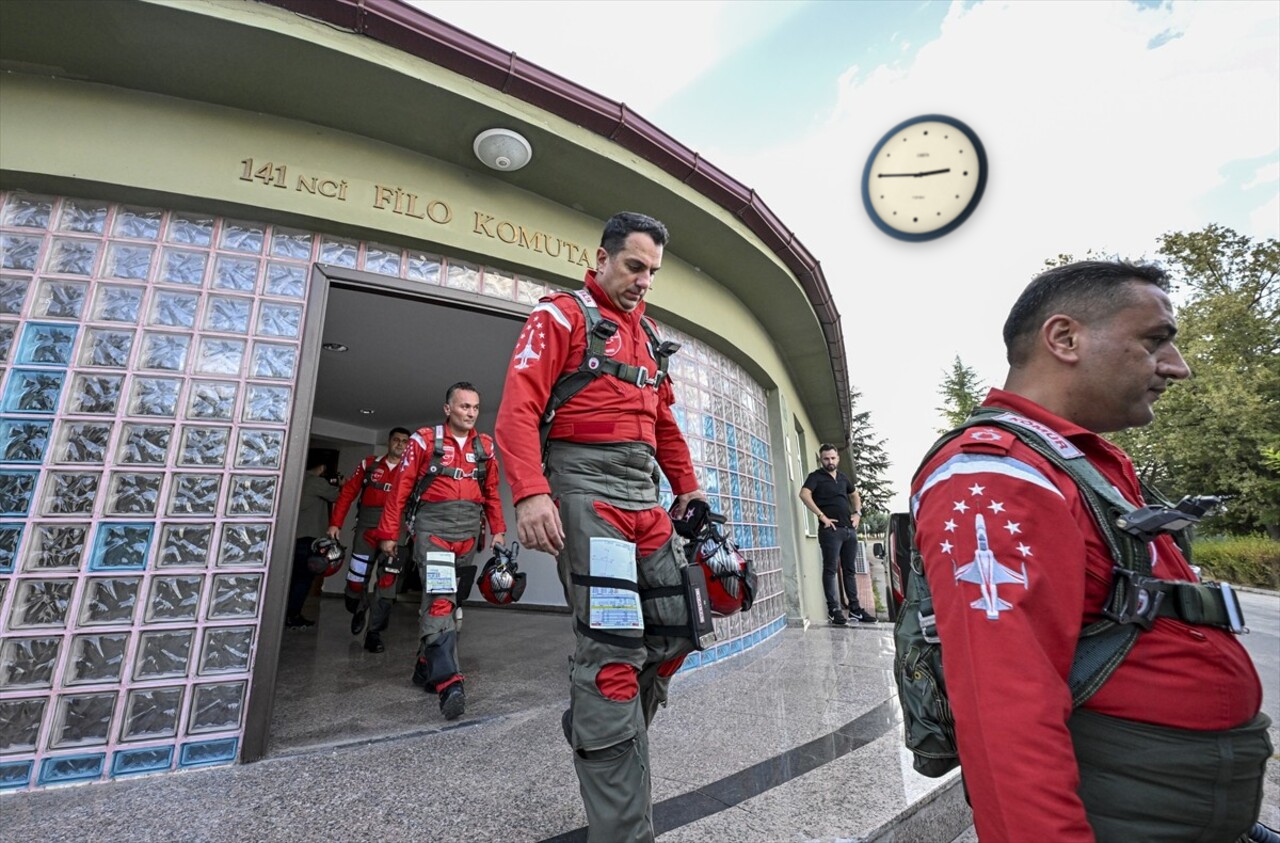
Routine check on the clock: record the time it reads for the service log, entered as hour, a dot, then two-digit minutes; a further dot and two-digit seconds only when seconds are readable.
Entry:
2.45
